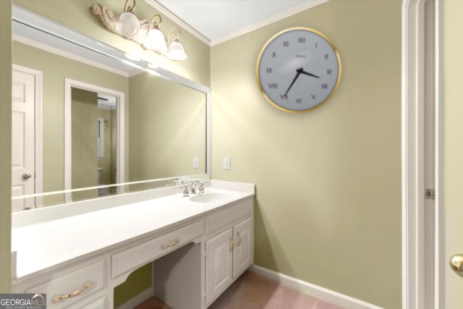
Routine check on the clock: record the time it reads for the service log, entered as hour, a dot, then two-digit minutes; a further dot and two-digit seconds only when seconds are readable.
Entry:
3.35
